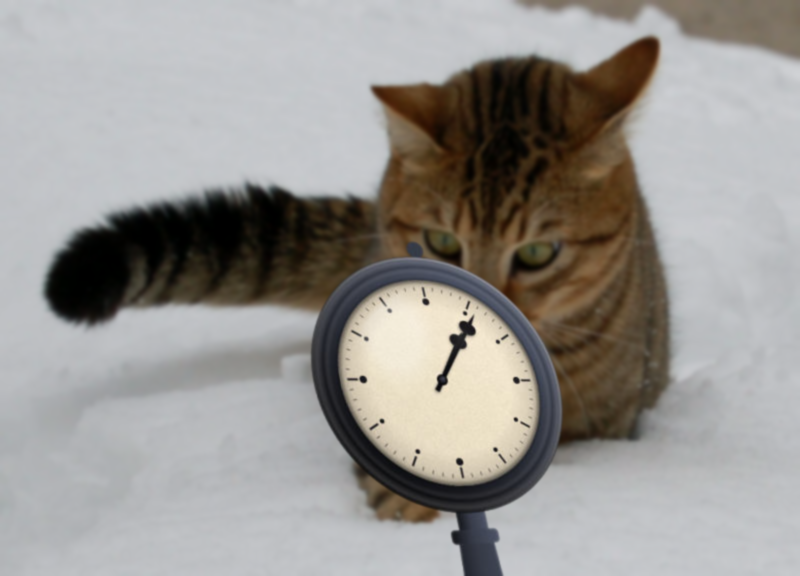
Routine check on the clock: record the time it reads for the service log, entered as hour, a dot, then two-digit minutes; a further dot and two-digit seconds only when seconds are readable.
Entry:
1.06
